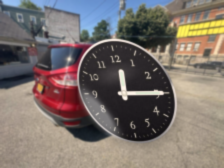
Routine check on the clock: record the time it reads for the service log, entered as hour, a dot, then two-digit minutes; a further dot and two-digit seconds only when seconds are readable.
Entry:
12.15
